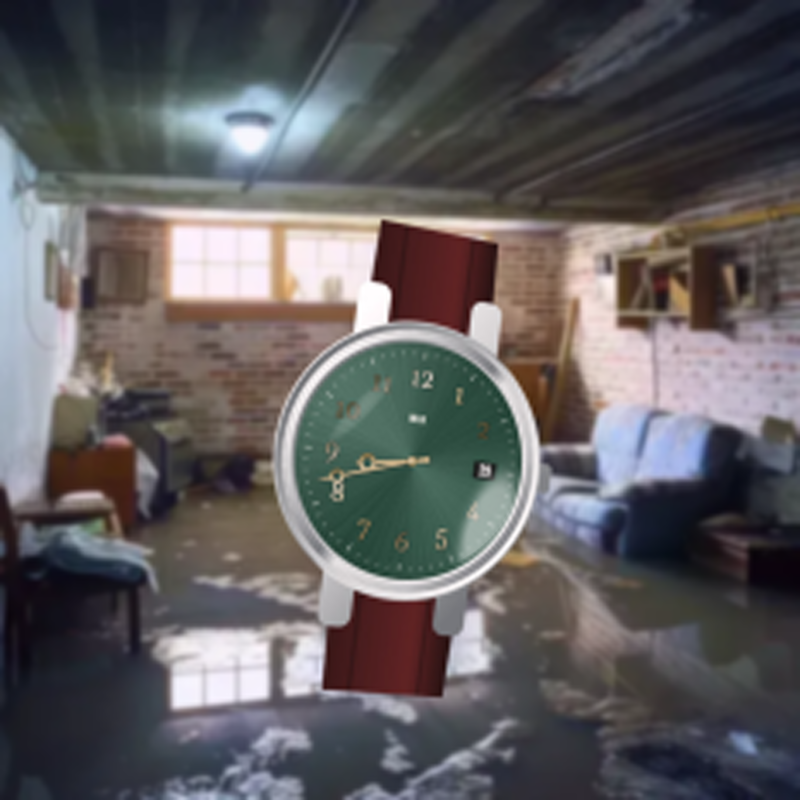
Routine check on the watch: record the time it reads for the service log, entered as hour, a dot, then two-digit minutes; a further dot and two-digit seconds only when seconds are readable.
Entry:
8.42
